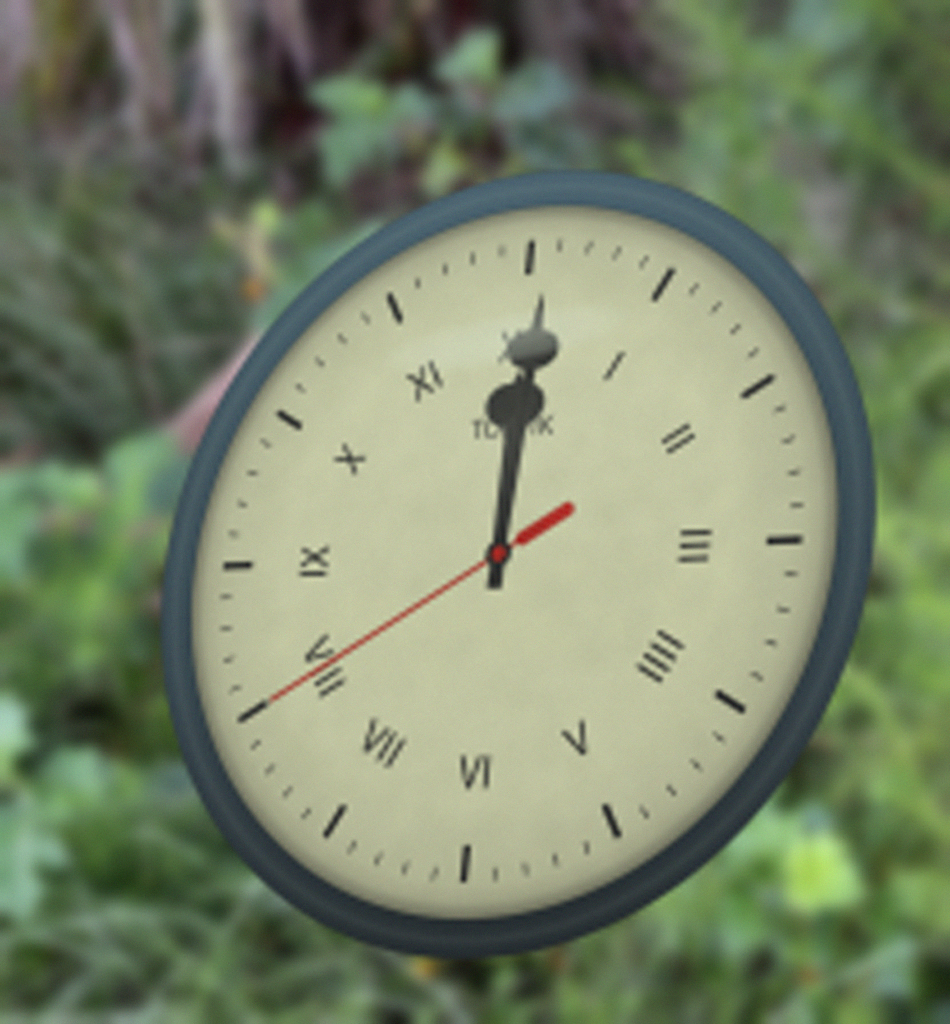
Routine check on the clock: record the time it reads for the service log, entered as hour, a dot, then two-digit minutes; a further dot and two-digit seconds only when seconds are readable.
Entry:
12.00.40
